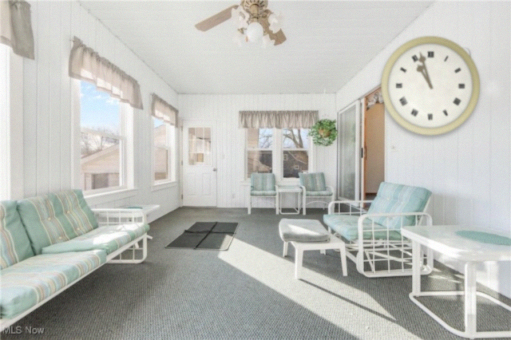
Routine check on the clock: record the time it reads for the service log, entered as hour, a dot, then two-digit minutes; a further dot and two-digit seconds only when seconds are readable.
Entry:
10.57
